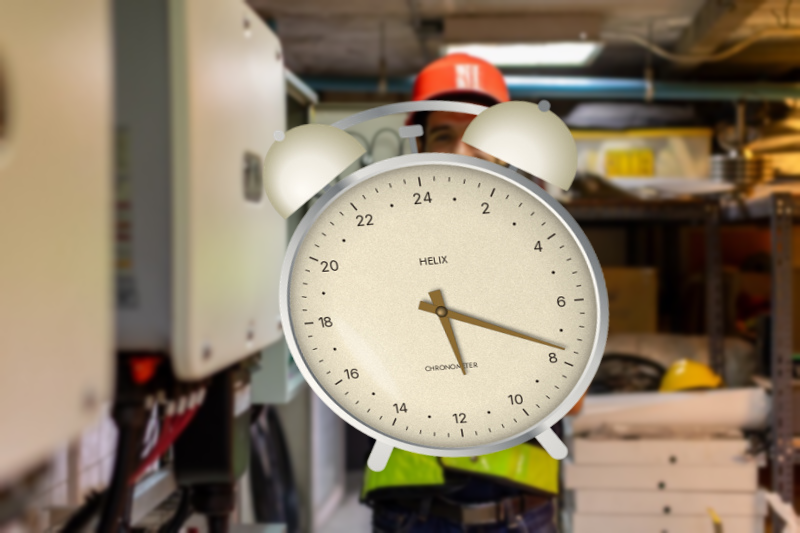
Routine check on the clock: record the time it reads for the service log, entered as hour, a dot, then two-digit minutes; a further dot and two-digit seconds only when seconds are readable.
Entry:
11.19
